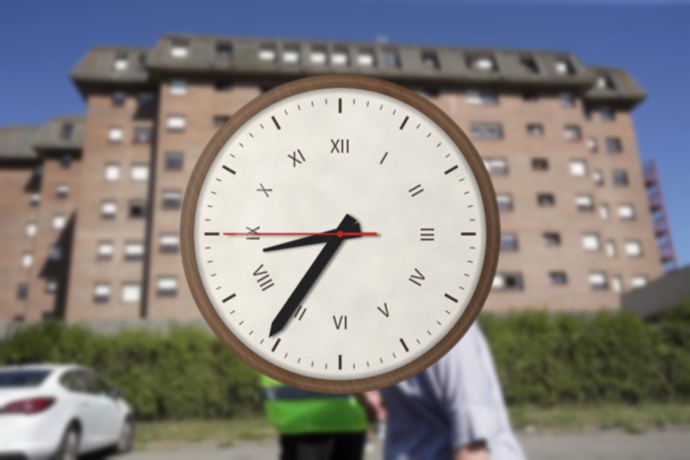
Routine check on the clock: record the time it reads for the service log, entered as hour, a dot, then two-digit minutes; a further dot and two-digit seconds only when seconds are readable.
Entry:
8.35.45
